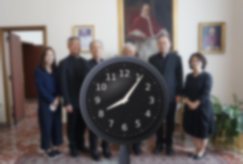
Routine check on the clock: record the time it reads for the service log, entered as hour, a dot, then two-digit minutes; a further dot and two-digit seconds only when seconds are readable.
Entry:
8.06
